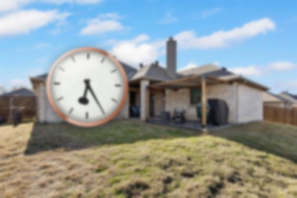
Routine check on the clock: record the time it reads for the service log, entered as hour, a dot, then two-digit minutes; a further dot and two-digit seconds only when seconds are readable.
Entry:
6.25
